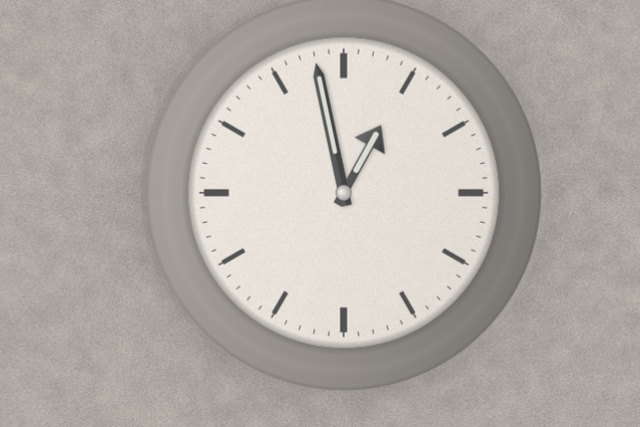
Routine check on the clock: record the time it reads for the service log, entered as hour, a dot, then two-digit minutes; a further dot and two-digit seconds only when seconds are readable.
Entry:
12.58
